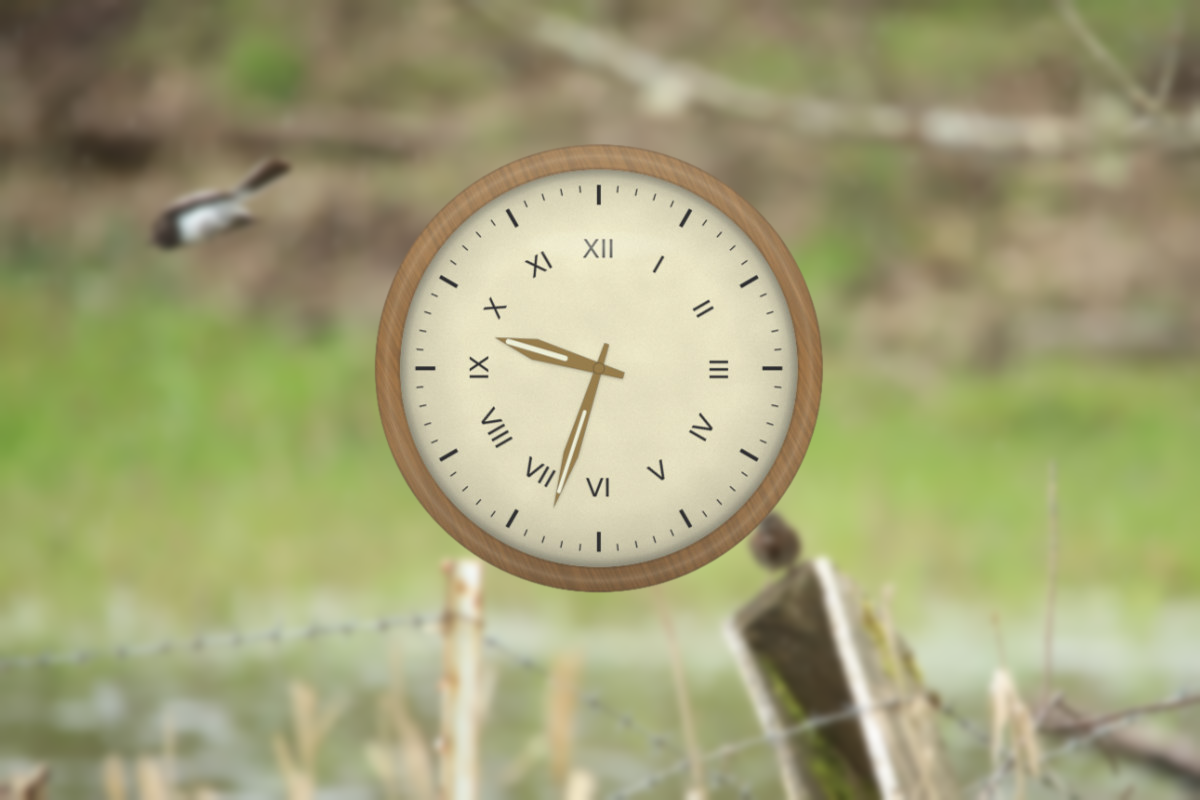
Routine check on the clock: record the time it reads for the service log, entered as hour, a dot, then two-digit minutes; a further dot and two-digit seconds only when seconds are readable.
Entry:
9.33
